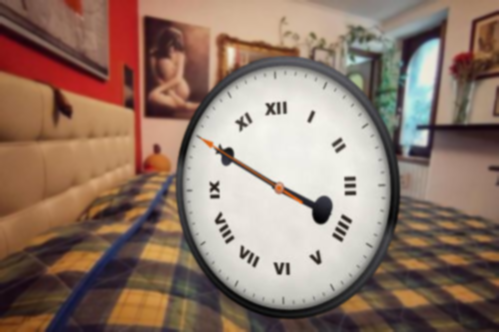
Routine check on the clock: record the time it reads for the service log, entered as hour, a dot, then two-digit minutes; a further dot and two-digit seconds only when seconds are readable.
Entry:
3.49.50
